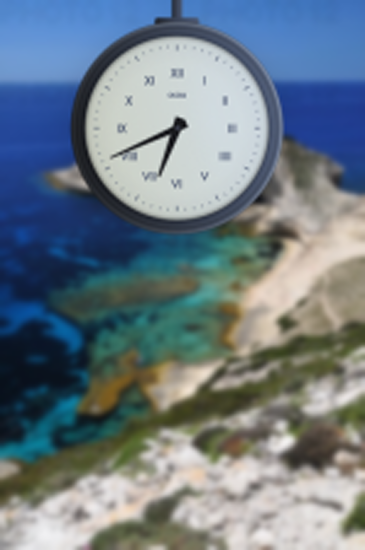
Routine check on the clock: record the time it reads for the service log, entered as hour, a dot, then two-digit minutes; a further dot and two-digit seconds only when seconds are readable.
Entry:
6.41
